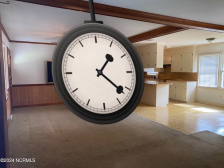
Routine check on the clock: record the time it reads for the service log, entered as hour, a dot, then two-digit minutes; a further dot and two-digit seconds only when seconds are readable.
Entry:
1.22
